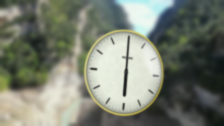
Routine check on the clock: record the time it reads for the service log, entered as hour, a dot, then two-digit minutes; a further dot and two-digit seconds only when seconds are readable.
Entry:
6.00
